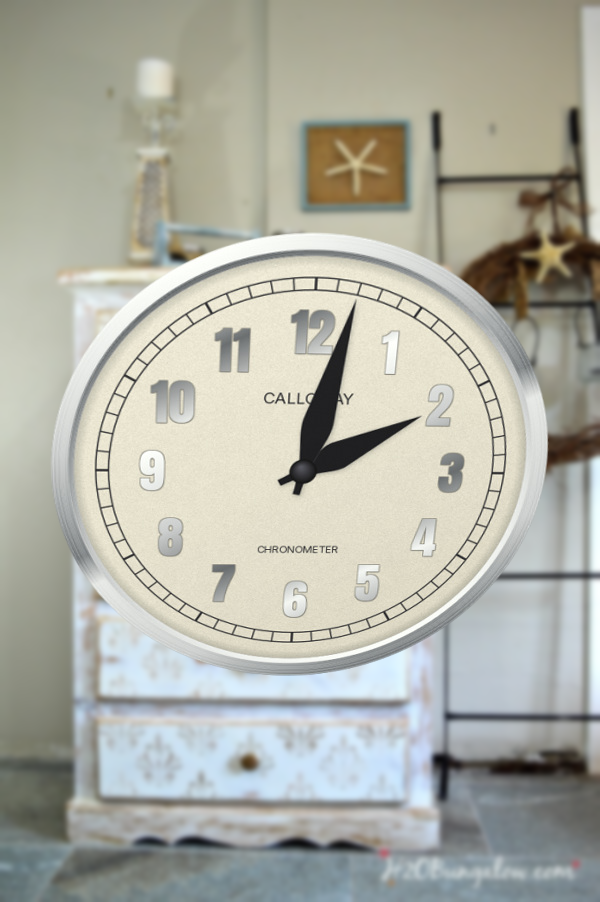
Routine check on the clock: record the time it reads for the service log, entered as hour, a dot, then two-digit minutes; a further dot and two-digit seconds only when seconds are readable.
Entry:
2.02
